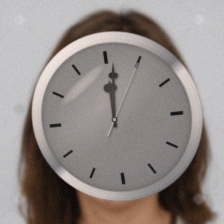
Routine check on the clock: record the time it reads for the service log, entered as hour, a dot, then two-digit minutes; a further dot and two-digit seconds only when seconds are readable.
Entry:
12.01.05
